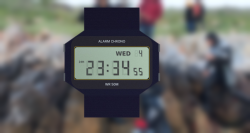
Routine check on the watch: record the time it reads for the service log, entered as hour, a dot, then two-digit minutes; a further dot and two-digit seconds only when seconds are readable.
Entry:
23.34.55
